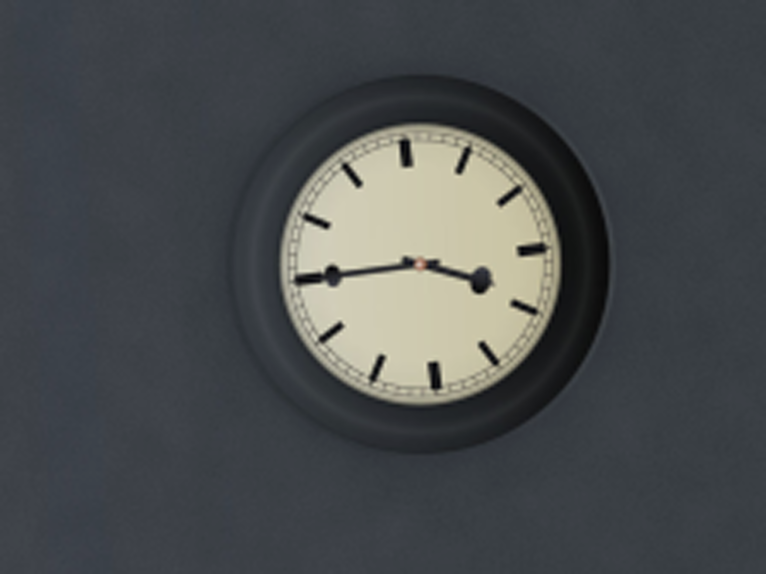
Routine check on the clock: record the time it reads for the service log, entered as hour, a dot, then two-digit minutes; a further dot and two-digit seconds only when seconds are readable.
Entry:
3.45
